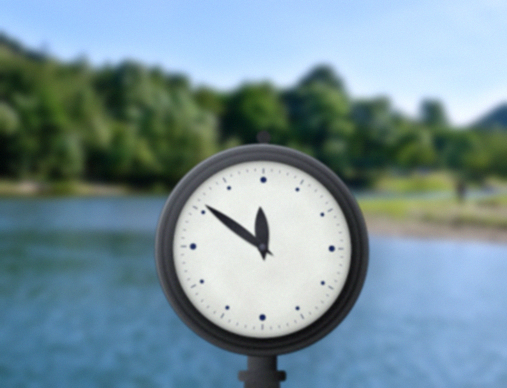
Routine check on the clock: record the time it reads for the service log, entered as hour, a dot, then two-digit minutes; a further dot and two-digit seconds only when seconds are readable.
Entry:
11.51
